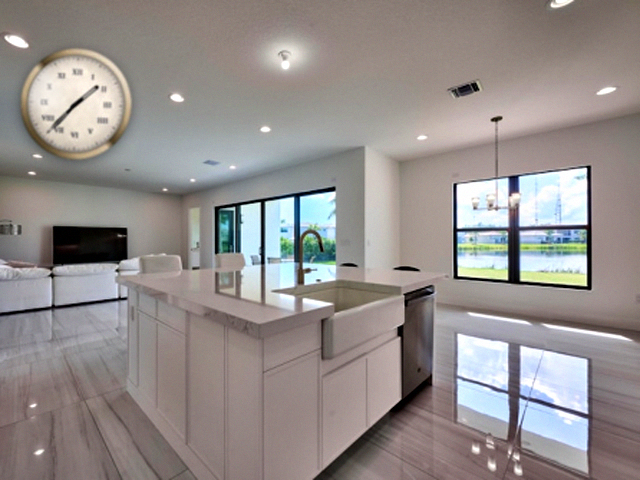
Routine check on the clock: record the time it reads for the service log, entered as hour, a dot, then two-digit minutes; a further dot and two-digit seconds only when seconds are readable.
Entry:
1.37
